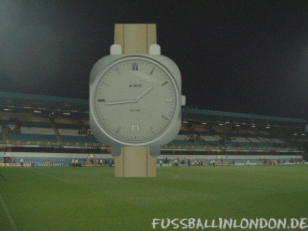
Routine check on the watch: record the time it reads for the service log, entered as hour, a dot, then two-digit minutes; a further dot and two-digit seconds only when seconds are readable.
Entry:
1.44
